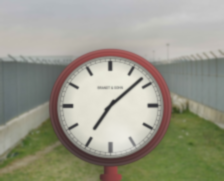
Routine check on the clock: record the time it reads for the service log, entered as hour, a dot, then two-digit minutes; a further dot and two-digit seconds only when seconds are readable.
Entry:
7.08
